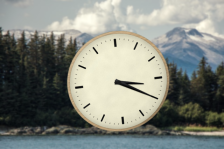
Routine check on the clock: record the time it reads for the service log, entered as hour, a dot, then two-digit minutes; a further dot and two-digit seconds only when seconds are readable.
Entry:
3.20
